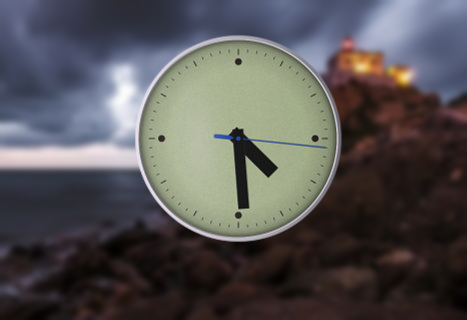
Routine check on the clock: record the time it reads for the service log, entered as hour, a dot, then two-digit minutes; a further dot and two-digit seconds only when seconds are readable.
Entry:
4.29.16
